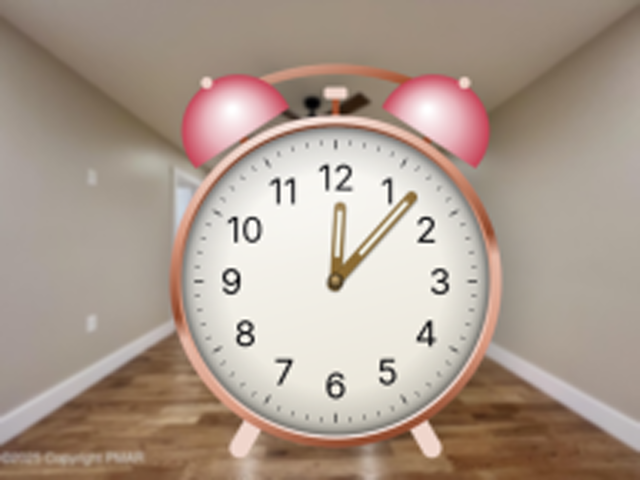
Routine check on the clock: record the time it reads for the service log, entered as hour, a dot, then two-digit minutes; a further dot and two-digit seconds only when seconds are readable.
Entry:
12.07
